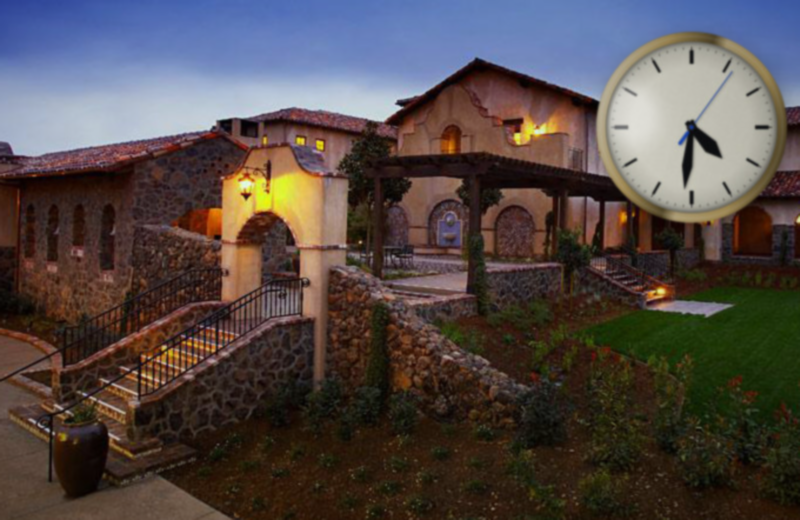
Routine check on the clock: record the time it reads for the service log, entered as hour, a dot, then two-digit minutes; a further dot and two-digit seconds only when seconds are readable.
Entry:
4.31.06
